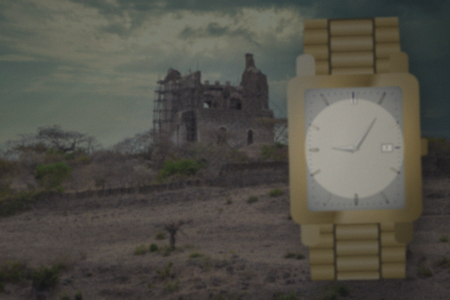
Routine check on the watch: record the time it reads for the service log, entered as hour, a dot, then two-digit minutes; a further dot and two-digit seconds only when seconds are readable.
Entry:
9.06
